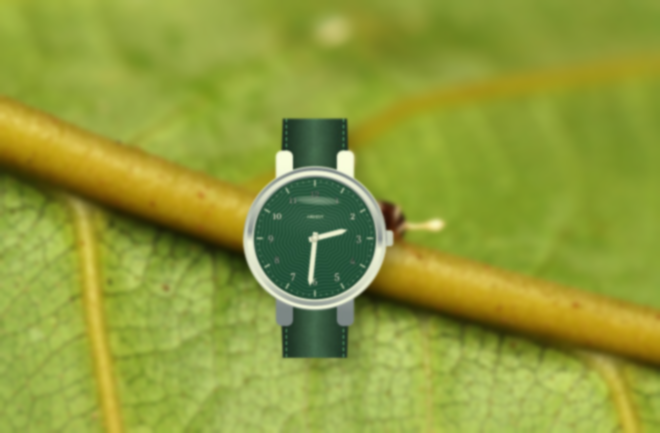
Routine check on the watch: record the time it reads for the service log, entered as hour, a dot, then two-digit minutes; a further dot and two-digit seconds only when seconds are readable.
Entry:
2.31
